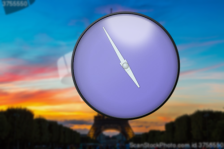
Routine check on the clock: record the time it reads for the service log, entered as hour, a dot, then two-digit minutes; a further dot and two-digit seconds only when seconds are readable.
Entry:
4.55
